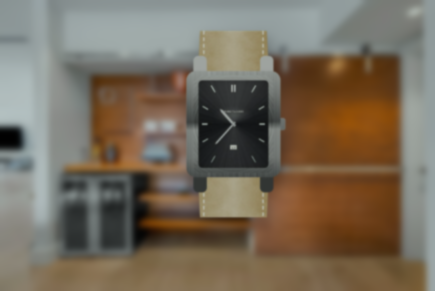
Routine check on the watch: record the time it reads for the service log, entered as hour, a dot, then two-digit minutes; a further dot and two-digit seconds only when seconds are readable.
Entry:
10.37
